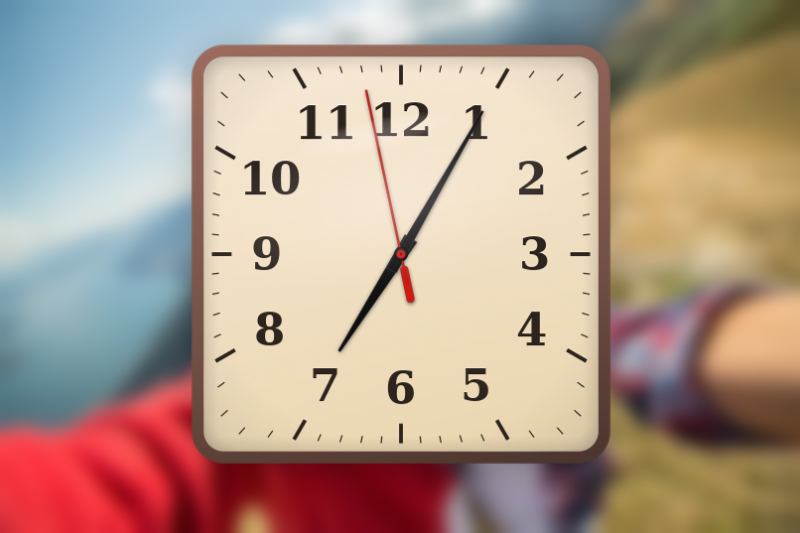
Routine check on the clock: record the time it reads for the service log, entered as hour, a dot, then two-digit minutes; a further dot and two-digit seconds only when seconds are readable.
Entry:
7.04.58
